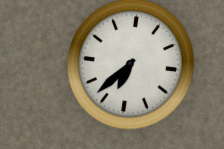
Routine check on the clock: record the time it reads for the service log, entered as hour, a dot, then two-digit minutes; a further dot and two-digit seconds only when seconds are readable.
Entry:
6.37
